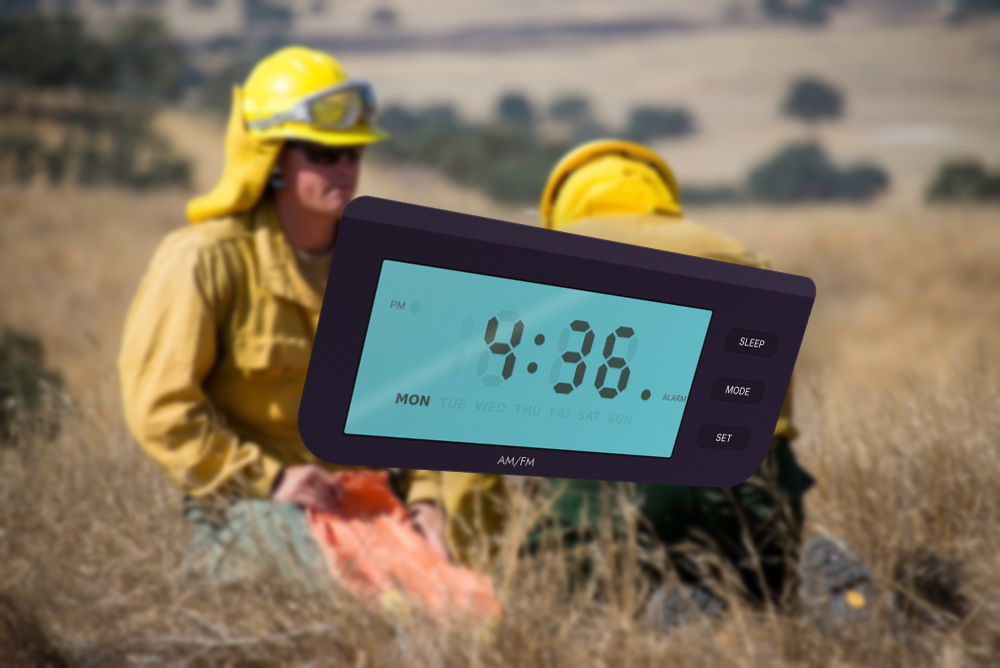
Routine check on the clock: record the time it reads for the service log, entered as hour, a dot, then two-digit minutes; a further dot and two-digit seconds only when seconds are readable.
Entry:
4.36
